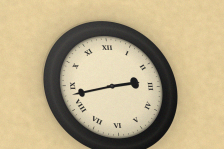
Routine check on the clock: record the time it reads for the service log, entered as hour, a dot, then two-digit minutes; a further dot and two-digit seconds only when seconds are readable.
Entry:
2.43
